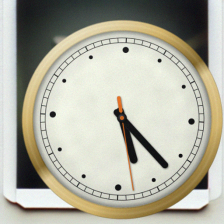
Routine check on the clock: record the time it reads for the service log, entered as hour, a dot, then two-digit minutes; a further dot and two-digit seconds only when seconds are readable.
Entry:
5.22.28
